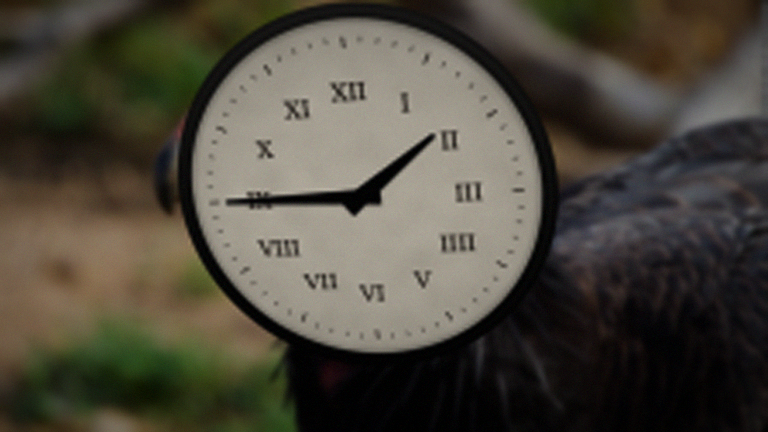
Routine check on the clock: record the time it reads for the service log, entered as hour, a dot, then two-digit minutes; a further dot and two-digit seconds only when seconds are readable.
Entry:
1.45
